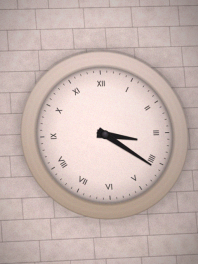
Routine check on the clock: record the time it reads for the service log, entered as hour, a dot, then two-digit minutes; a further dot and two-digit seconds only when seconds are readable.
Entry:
3.21
